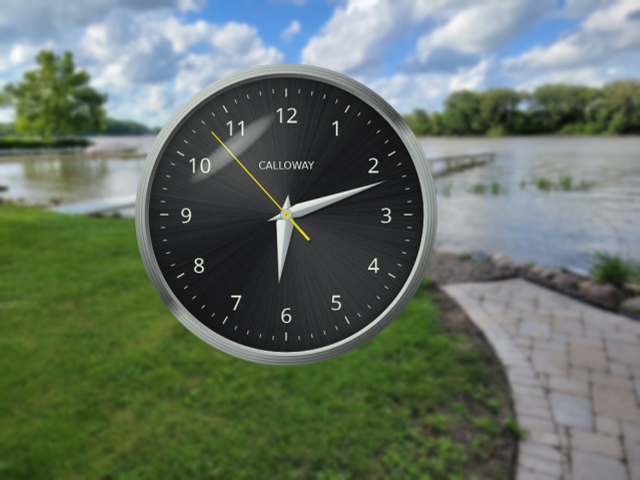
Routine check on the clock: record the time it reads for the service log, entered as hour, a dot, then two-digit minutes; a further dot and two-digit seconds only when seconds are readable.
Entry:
6.11.53
